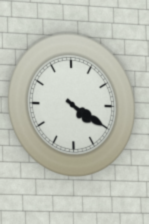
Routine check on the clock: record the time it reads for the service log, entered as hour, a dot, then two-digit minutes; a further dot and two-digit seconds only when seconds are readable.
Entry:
4.20
